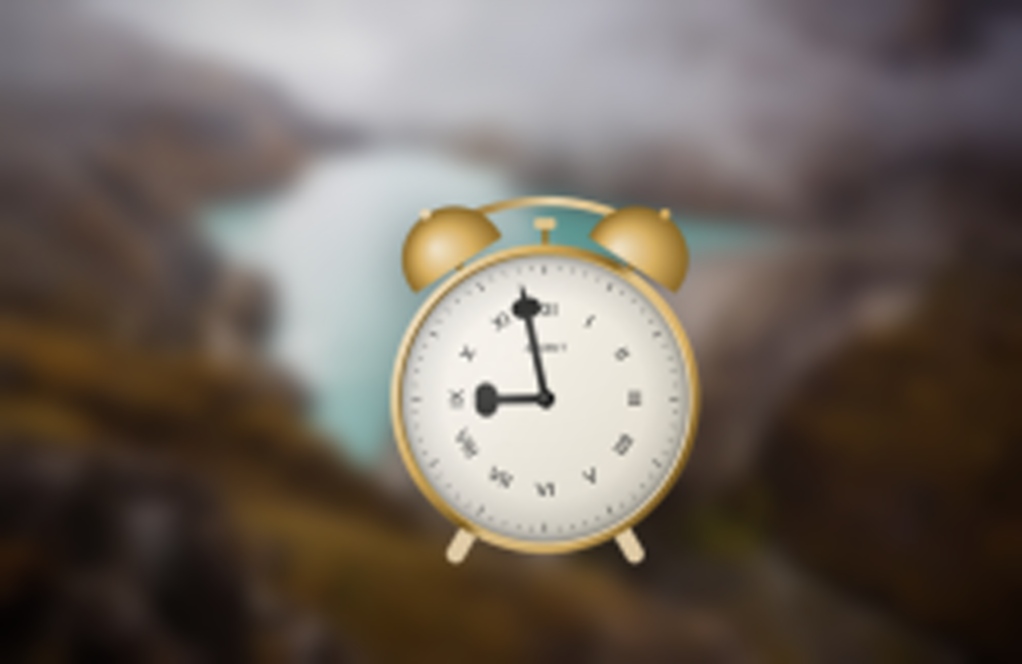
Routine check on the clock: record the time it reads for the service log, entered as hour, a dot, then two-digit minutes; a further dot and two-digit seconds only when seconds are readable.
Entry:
8.58
